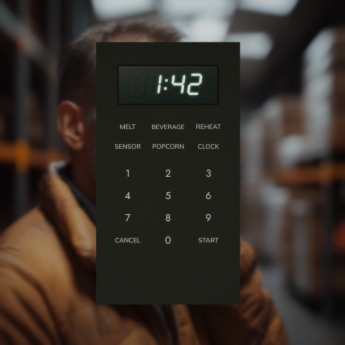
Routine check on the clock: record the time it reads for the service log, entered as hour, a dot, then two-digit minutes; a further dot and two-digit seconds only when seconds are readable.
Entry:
1.42
